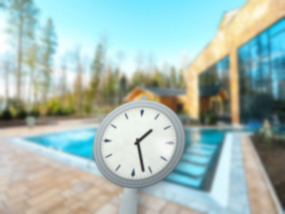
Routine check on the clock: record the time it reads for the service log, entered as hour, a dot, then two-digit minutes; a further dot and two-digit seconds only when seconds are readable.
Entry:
1.27
